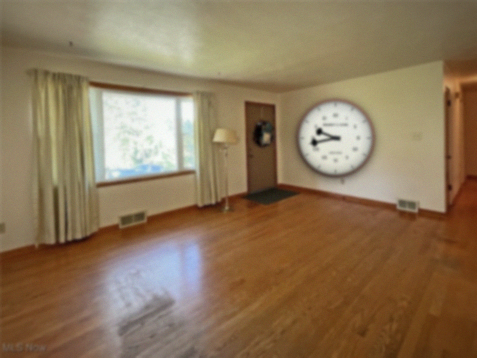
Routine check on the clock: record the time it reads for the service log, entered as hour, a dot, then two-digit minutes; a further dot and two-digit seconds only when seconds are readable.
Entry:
9.43
